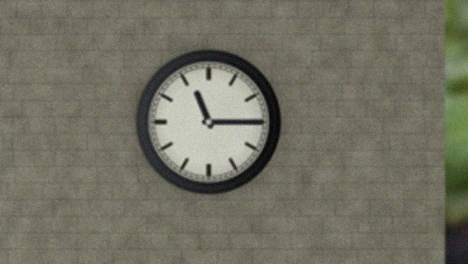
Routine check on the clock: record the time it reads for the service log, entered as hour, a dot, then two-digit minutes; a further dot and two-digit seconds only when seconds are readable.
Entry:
11.15
